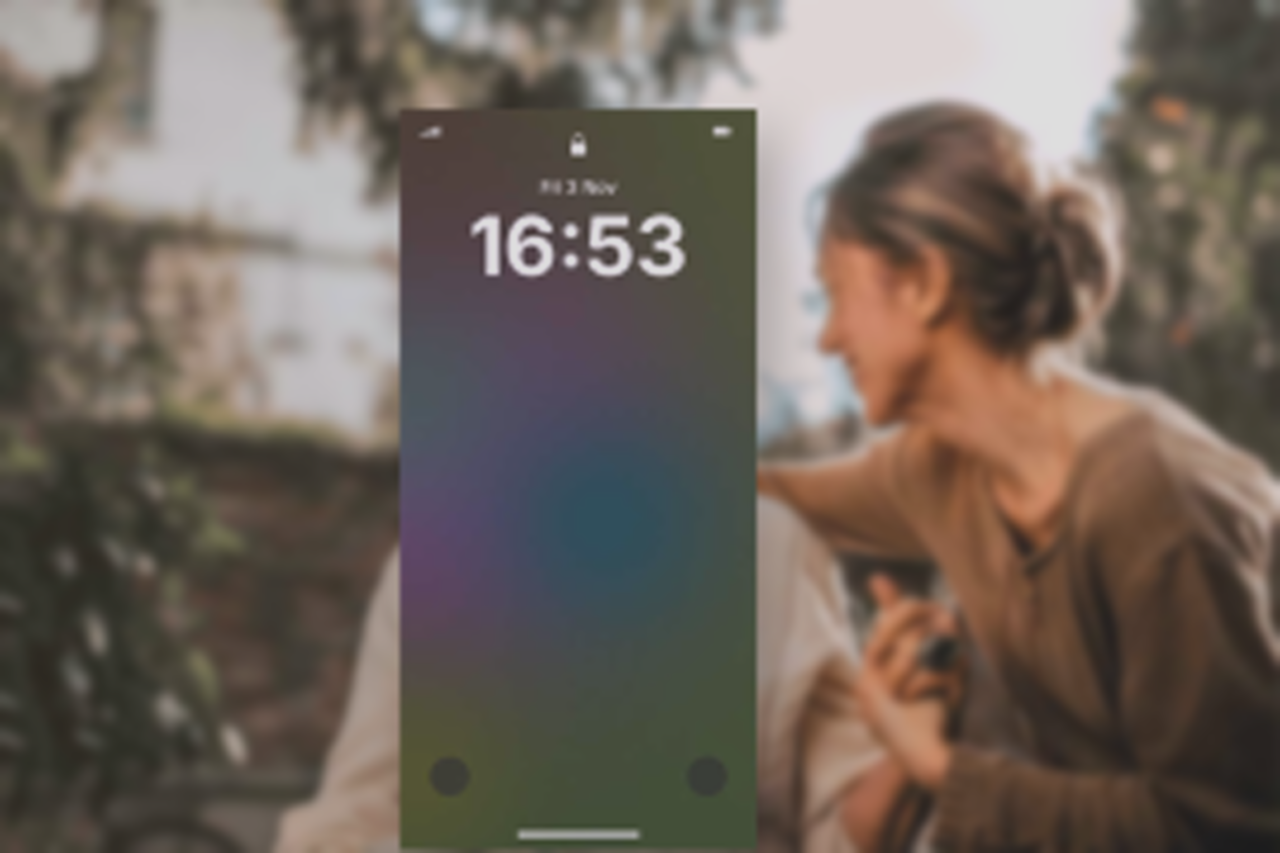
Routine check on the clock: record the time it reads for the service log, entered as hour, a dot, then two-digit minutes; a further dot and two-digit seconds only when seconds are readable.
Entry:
16.53
